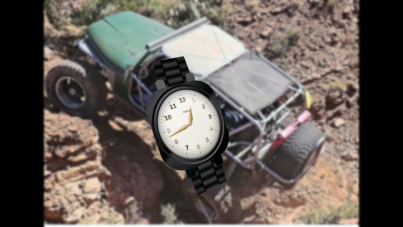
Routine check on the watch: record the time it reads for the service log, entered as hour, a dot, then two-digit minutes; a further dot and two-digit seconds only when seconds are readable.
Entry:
12.43
